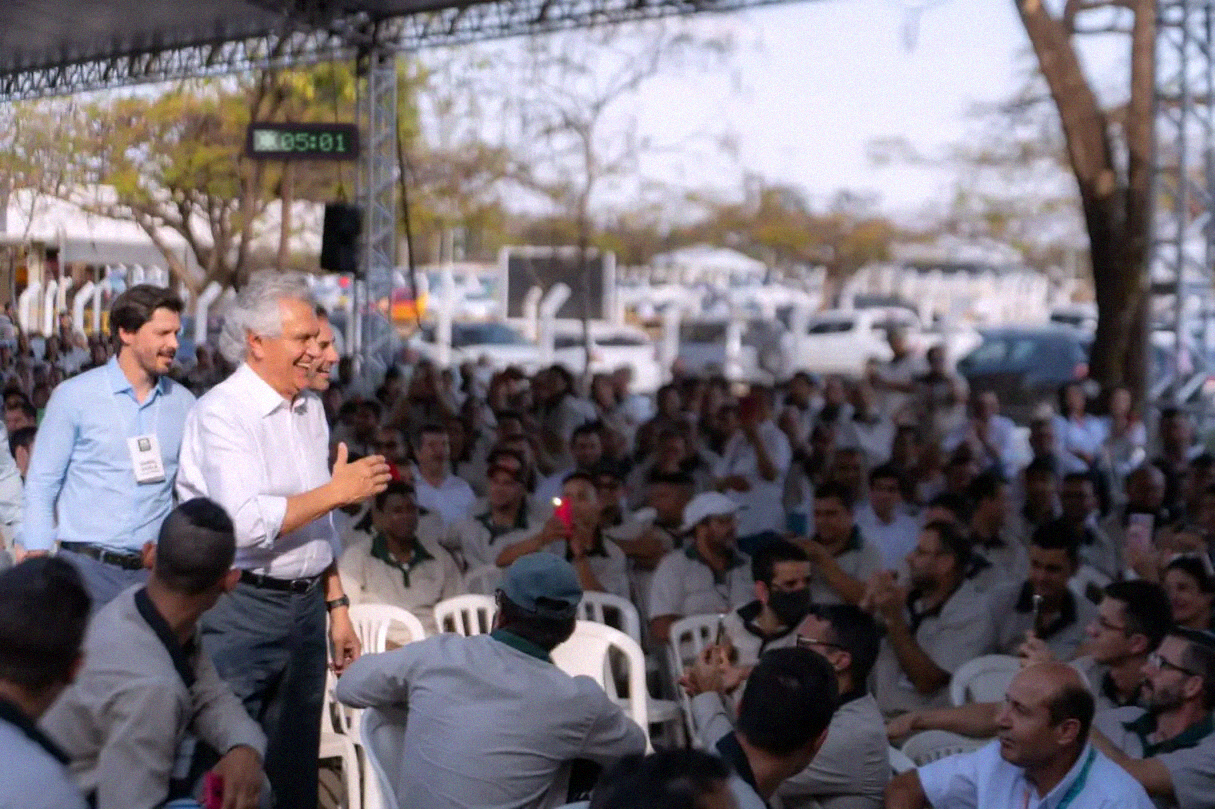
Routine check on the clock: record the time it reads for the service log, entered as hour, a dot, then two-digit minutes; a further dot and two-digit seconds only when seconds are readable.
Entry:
5.01
